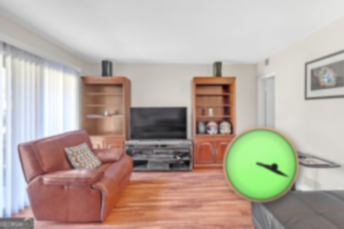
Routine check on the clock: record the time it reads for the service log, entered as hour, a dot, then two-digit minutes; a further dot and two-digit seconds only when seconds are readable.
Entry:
3.19
